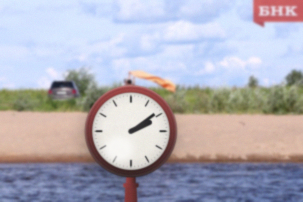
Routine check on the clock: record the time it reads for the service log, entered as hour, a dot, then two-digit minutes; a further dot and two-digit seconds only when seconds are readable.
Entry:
2.09
